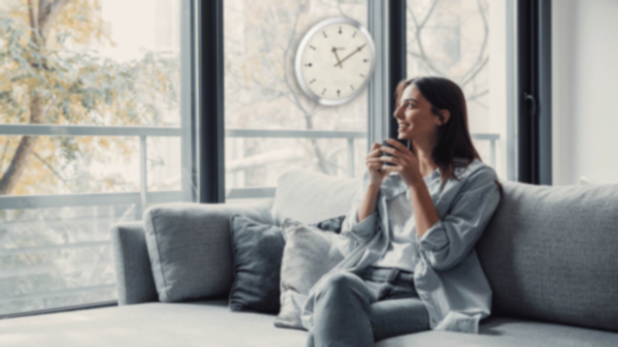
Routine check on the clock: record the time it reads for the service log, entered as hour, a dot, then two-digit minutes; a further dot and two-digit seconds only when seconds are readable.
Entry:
11.10
